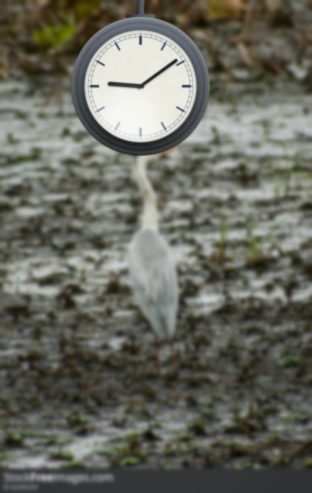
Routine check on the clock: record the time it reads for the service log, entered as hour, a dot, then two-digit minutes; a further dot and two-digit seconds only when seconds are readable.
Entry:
9.09
